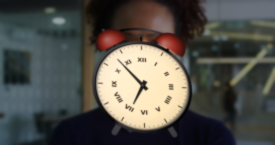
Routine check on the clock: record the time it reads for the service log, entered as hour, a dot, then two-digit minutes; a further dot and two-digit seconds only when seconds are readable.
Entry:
6.53
